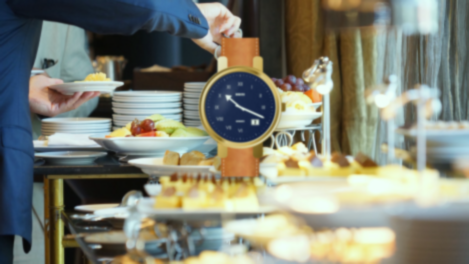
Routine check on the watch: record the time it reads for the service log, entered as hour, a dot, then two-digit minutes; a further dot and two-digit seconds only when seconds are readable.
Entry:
10.19
